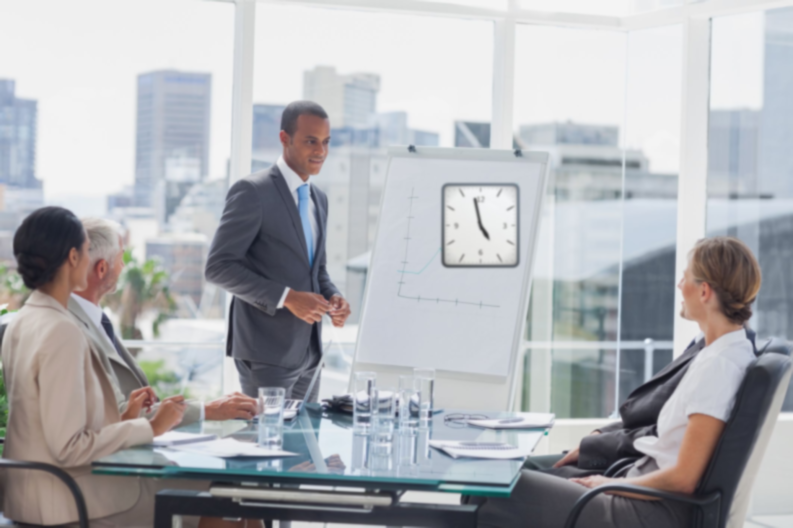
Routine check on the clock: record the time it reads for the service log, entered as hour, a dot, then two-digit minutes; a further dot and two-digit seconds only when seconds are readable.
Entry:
4.58
